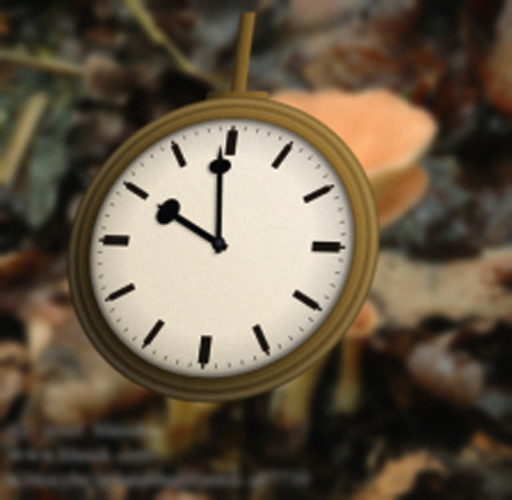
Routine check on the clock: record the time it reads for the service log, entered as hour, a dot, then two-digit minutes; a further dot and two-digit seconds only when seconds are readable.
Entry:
9.59
